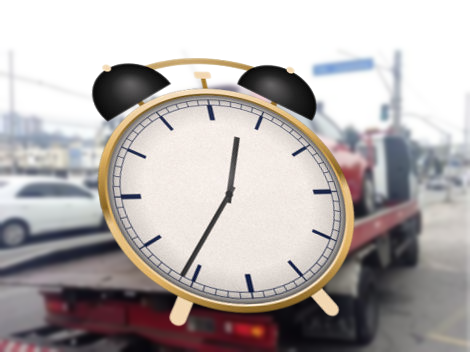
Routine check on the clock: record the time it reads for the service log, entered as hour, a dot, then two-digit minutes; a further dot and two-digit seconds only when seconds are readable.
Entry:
12.36
